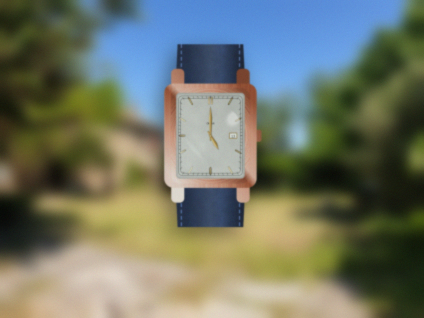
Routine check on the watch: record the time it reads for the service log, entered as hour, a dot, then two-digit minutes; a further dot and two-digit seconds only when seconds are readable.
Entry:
5.00
